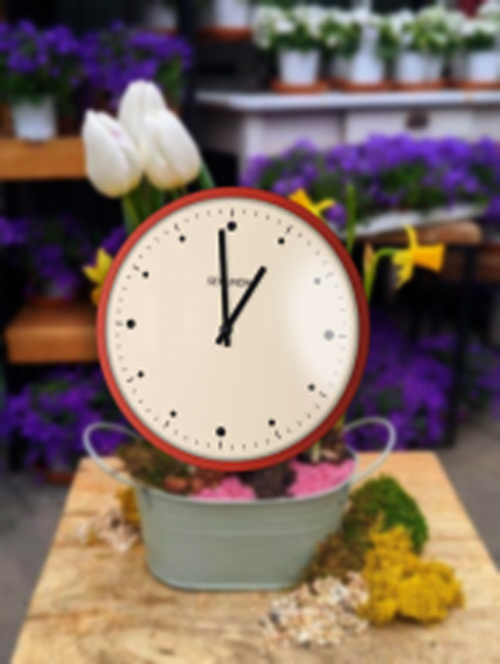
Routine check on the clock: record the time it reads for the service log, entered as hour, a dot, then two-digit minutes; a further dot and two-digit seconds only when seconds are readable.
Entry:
12.59
